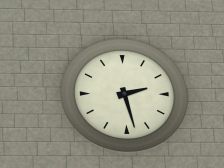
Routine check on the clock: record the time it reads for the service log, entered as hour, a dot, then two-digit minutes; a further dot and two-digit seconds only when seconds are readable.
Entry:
2.28
